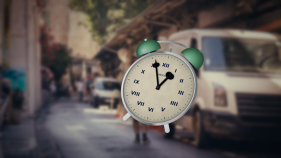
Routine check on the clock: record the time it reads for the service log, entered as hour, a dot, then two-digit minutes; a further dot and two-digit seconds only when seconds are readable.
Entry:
12.56
